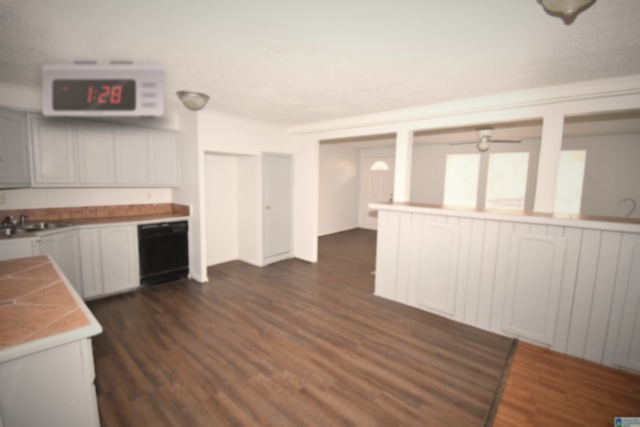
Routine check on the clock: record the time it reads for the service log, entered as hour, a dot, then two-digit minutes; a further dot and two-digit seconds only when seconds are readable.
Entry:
1.28
